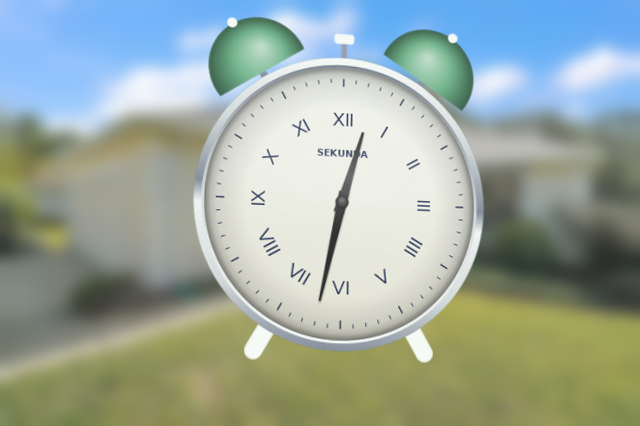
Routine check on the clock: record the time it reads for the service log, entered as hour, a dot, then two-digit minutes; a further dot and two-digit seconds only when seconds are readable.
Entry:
12.32
